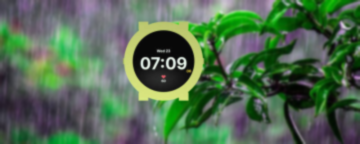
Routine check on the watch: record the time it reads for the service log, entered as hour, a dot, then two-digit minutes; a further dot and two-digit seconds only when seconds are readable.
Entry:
7.09
